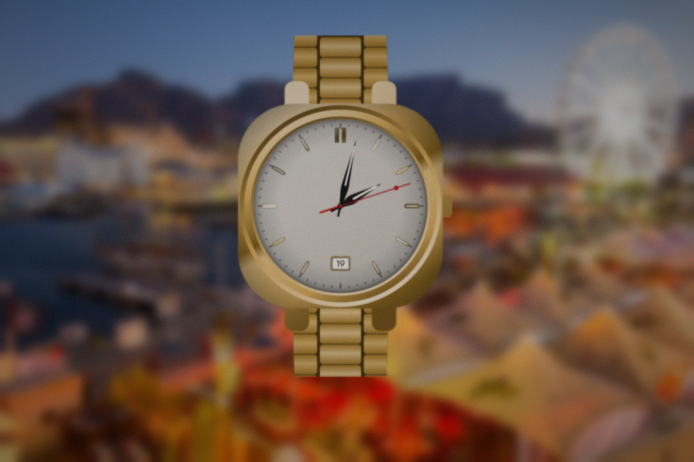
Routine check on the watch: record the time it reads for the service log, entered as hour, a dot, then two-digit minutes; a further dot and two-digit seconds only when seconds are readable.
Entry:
2.02.12
